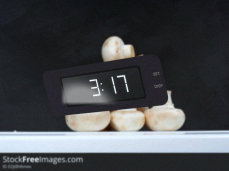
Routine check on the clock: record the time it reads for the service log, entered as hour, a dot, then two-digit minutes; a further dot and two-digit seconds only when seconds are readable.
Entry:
3.17
